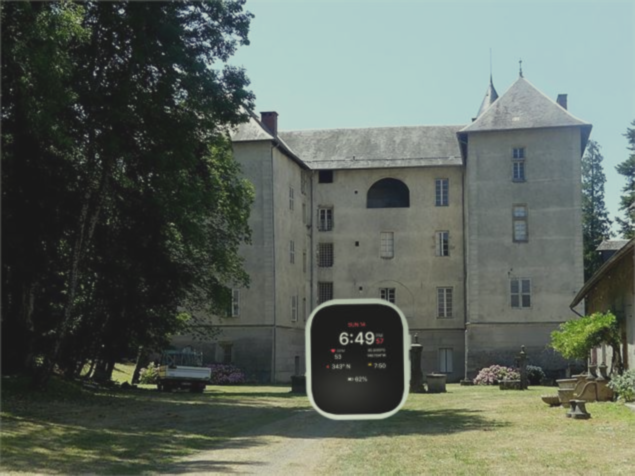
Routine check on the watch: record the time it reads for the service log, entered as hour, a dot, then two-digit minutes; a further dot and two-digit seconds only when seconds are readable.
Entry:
6.49
